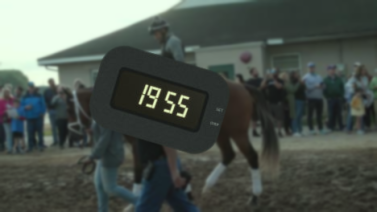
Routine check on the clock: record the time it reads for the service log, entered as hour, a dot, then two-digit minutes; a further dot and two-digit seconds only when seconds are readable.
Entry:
19.55
